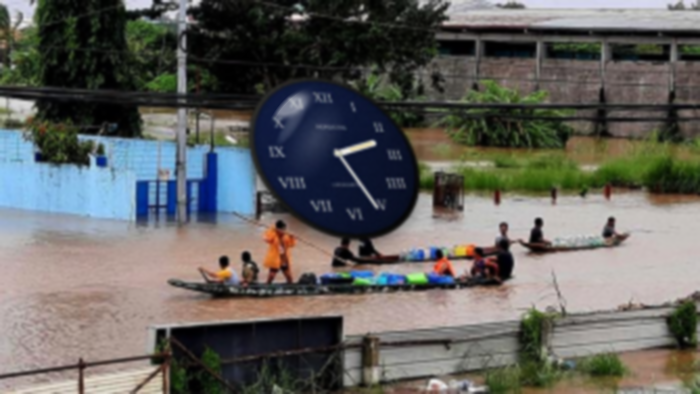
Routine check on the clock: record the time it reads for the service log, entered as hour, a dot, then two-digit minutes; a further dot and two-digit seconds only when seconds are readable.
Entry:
2.26
